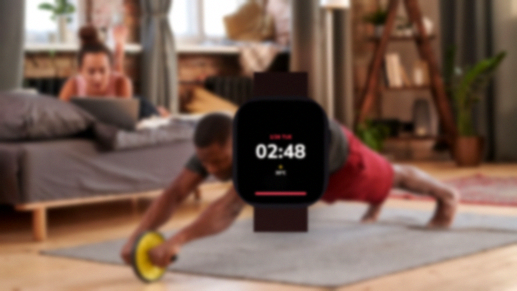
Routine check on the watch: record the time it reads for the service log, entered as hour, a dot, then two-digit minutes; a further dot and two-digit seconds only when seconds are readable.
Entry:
2.48
